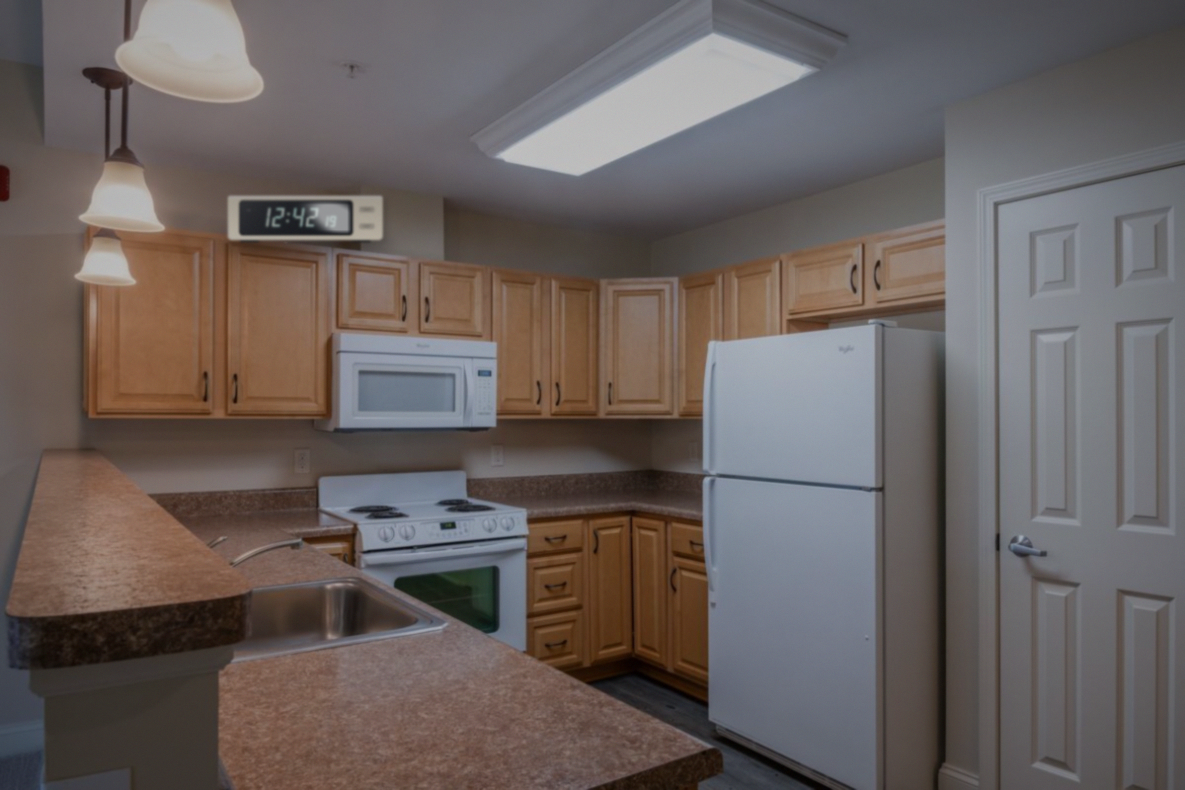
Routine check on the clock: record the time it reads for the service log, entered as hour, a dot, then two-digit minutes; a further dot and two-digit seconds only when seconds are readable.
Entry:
12.42
